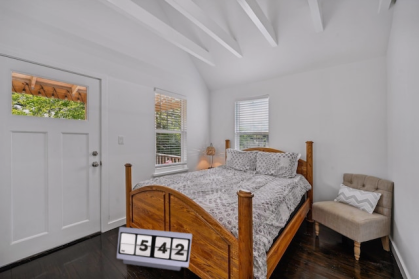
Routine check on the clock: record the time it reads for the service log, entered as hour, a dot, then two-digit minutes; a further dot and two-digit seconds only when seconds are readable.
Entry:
5.42
